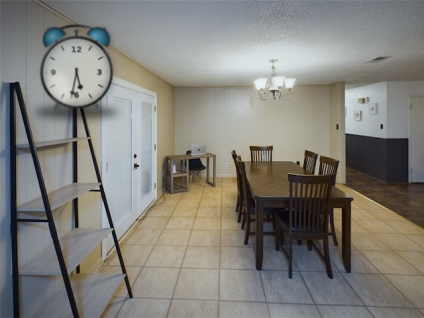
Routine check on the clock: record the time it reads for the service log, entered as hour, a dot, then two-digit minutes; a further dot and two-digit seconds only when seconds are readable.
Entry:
5.32
